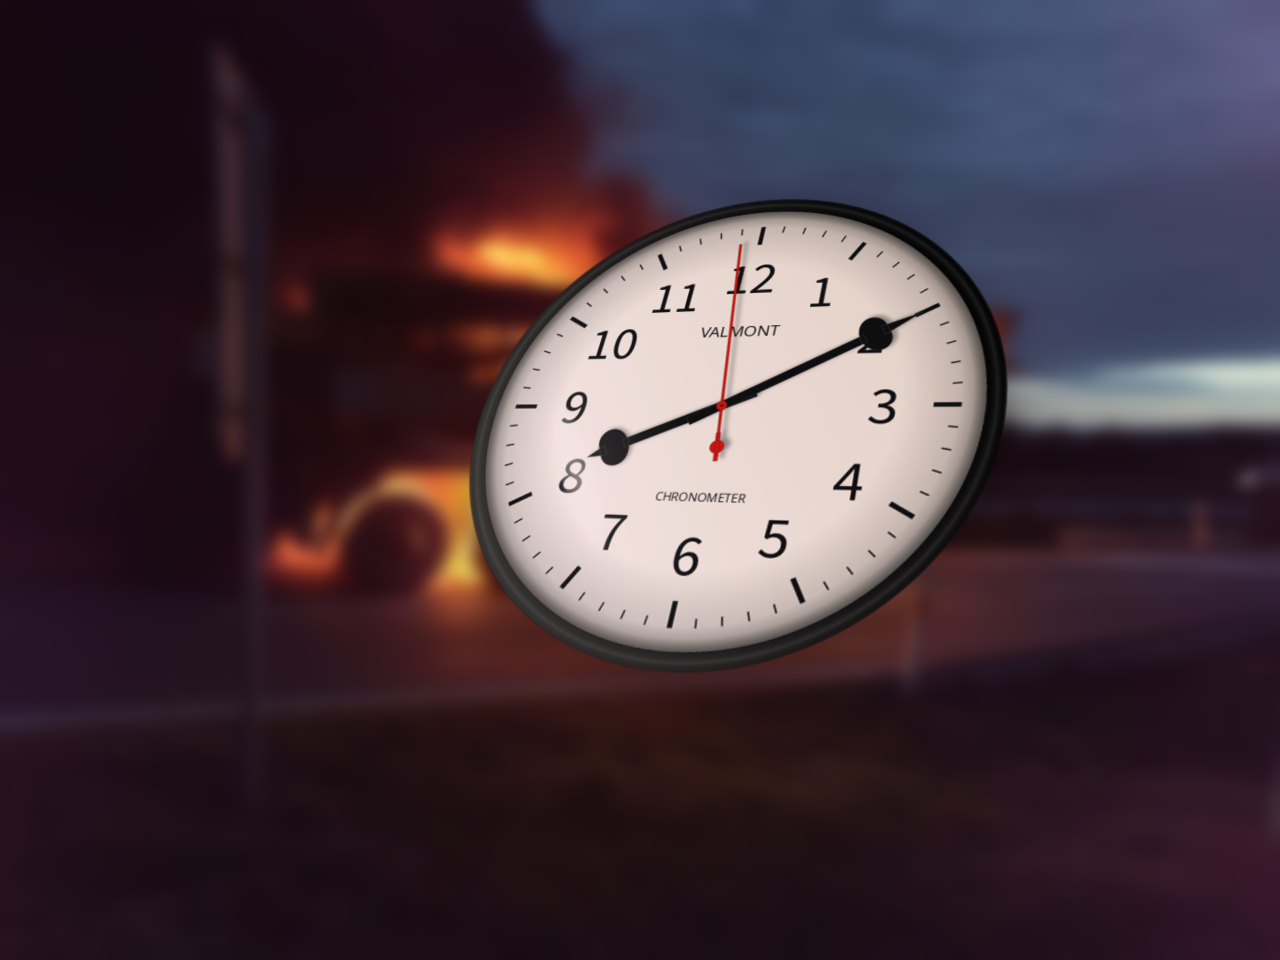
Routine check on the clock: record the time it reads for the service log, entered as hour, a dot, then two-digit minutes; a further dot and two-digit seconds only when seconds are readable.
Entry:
8.09.59
